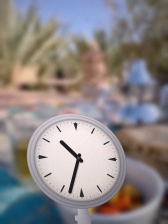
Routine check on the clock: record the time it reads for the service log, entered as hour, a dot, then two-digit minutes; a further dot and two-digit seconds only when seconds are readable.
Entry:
10.33
